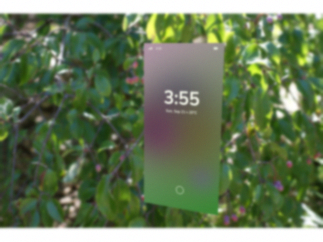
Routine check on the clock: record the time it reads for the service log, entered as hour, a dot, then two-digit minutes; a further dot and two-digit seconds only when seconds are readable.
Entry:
3.55
